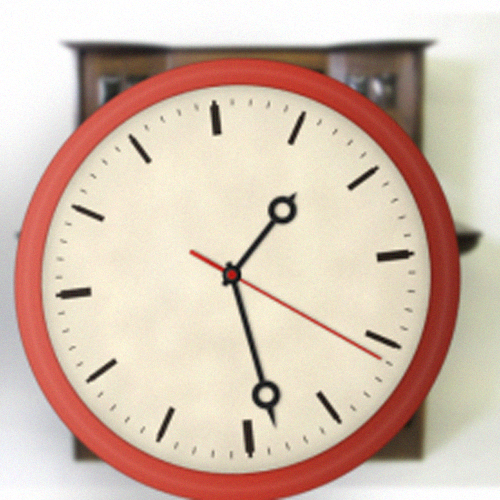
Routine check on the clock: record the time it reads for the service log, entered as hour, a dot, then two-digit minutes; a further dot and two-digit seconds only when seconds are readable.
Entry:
1.28.21
